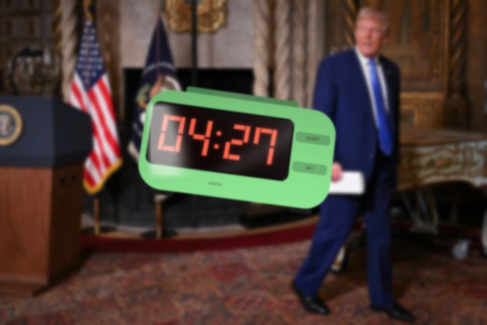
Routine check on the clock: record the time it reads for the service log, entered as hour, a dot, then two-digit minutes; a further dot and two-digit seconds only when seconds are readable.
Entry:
4.27
